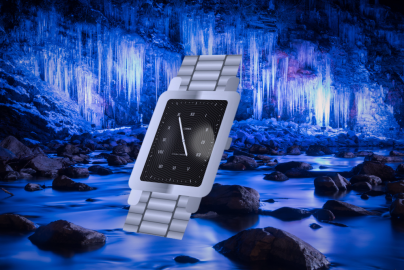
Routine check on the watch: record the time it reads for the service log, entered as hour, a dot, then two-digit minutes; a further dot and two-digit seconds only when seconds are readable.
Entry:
4.55
